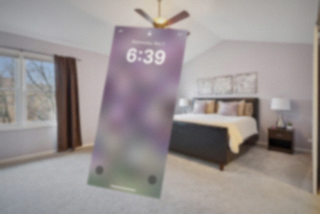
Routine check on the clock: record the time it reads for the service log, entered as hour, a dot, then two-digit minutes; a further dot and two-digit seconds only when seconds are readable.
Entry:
6.39
